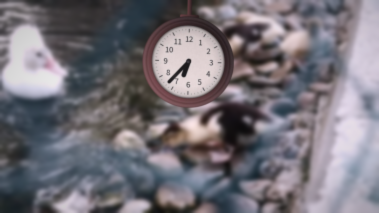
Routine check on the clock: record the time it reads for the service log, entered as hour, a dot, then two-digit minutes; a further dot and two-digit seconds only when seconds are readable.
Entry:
6.37
